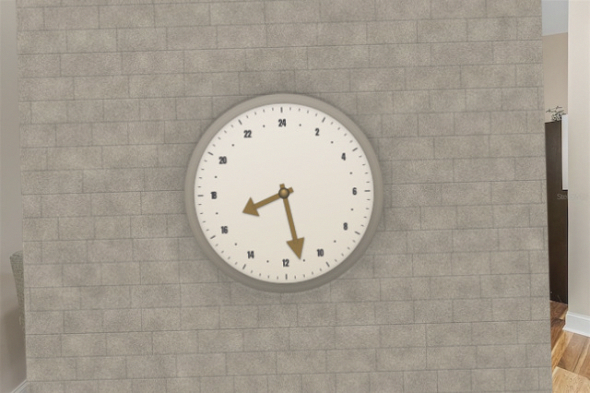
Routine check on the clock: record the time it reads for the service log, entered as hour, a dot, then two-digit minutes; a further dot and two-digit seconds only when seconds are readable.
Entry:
16.28
